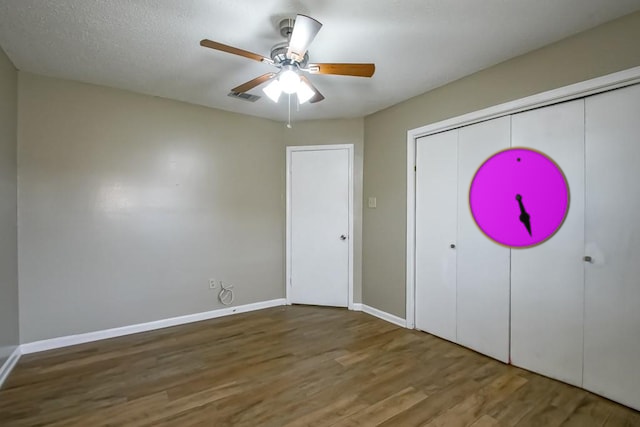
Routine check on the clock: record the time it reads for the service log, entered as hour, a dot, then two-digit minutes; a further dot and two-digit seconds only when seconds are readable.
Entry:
5.27
